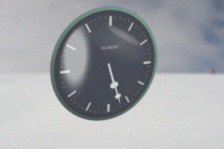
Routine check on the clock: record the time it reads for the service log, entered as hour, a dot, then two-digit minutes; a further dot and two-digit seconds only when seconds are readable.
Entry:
5.27
